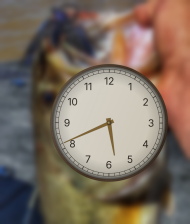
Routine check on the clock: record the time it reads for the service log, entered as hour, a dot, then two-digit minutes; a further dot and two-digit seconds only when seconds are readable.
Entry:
5.41
